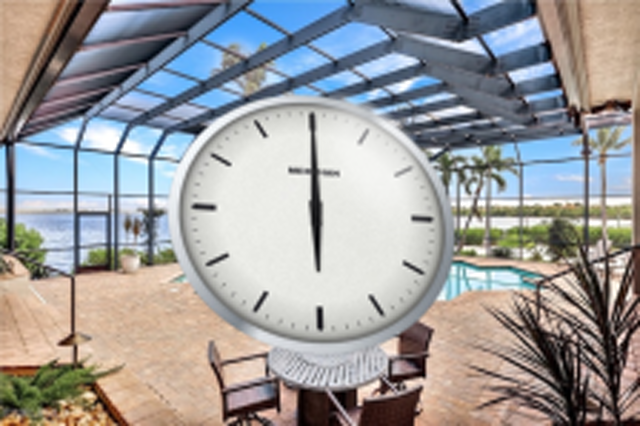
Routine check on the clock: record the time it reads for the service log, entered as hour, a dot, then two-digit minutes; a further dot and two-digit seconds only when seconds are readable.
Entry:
6.00
